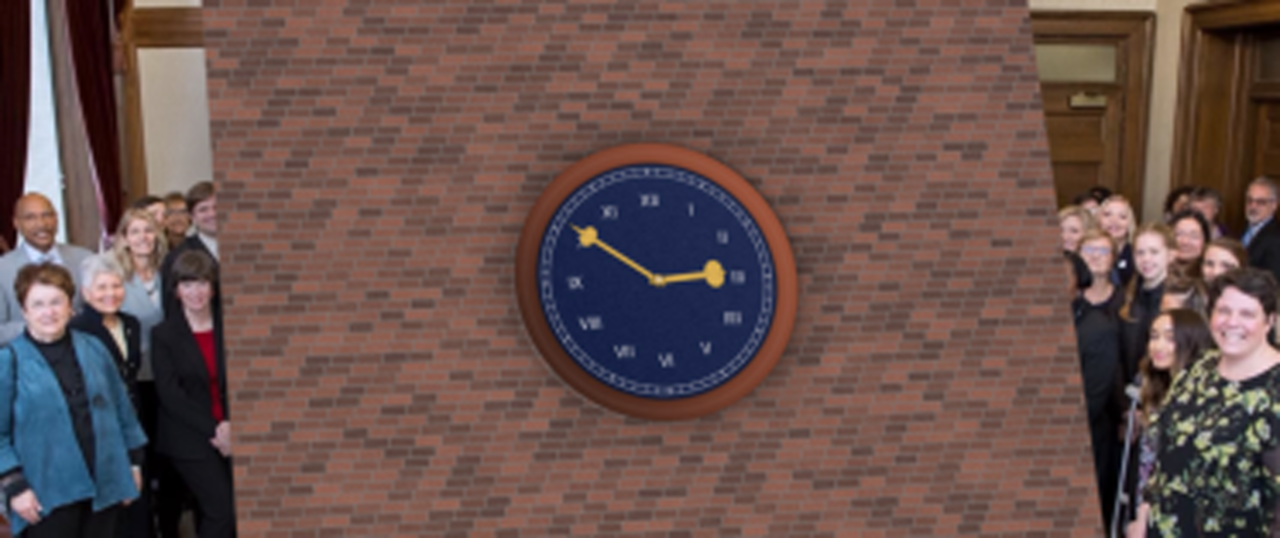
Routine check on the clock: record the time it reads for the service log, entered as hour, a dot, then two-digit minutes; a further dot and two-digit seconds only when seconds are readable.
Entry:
2.51
